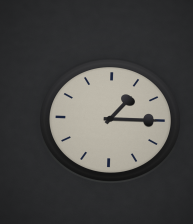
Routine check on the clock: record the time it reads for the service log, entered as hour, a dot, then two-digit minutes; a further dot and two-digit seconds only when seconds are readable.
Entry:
1.15
